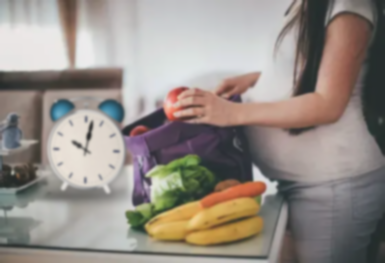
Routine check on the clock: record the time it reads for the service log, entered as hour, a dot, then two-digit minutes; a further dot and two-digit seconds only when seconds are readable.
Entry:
10.02
